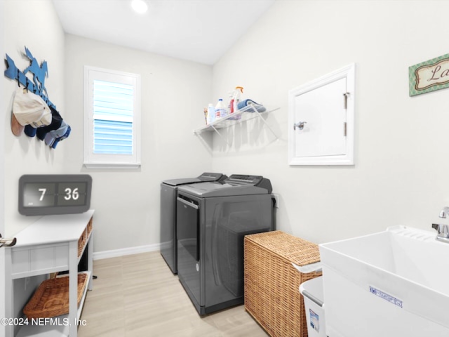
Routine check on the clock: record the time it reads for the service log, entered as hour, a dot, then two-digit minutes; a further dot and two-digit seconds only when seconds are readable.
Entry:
7.36
